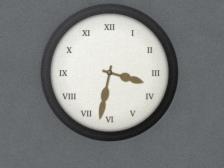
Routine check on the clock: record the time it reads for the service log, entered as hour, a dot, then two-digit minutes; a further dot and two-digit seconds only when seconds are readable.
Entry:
3.32
